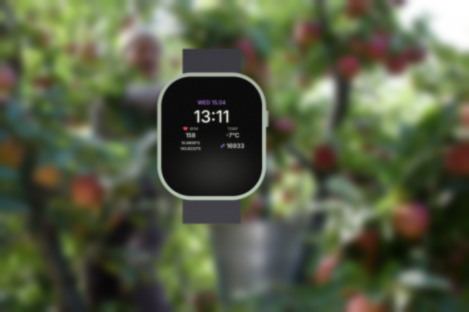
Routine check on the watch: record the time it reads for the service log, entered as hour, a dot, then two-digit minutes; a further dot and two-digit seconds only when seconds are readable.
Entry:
13.11
